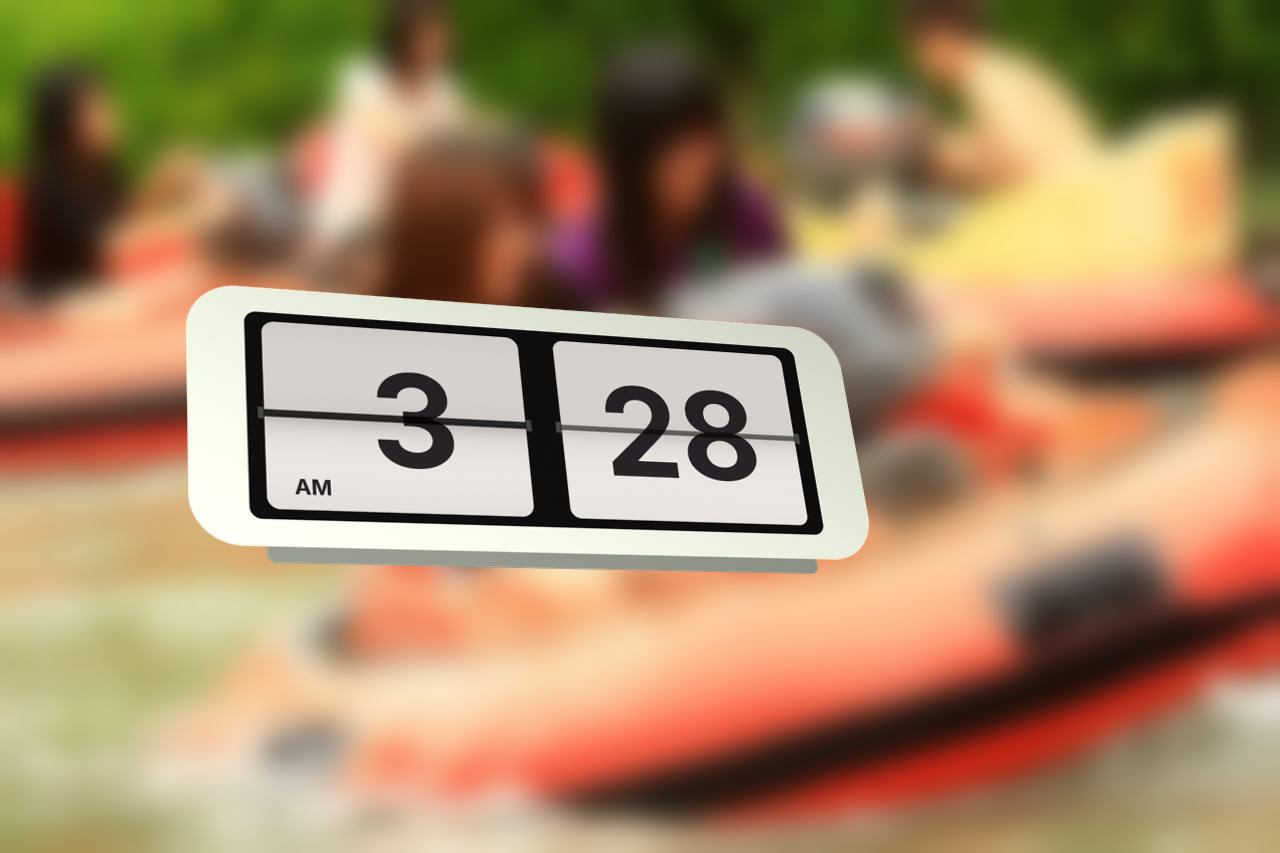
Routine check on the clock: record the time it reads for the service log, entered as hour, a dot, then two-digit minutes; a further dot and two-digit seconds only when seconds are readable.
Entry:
3.28
